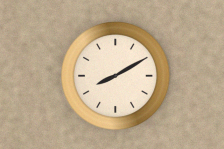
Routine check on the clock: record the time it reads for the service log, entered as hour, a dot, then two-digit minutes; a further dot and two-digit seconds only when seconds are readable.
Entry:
8.10
